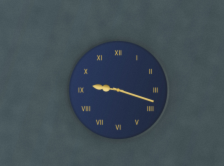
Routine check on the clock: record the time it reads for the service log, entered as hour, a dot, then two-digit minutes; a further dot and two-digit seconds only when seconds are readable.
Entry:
9.18
